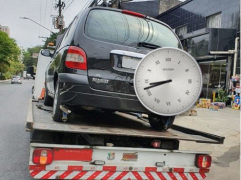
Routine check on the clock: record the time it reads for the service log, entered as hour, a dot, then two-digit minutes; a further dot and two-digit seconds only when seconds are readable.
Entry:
8.42
